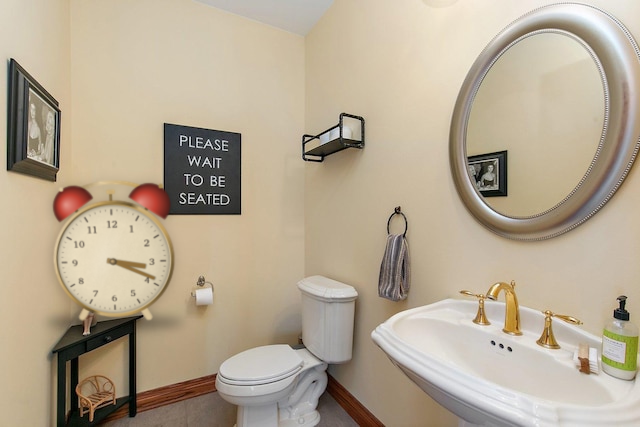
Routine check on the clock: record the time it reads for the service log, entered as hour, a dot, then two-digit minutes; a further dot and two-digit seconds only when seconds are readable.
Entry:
3.19
